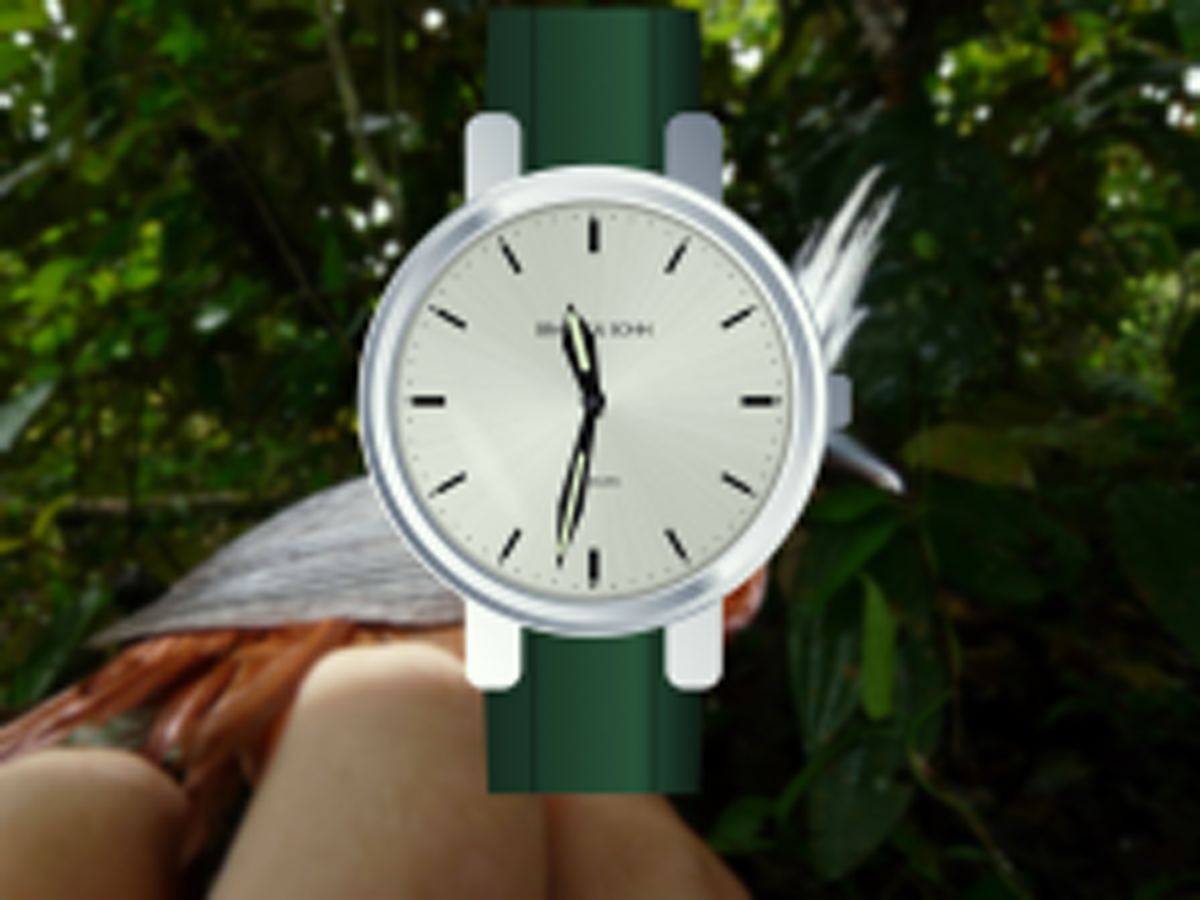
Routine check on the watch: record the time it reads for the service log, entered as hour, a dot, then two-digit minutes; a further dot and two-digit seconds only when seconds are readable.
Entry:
11.32
